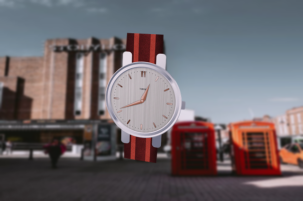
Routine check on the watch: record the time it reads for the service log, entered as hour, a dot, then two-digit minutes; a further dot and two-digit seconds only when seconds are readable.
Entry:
12.41
